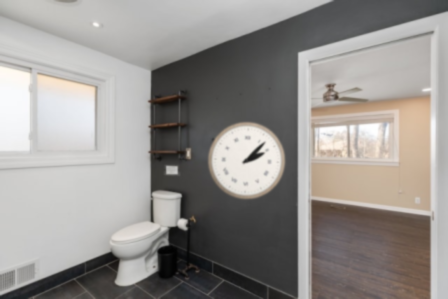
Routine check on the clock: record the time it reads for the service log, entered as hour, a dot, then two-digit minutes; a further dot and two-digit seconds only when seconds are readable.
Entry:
2.07
